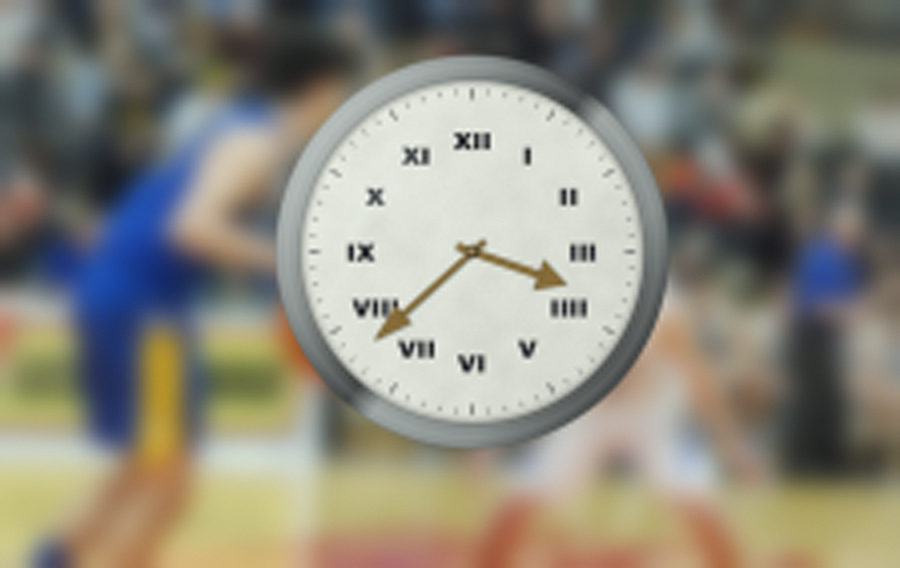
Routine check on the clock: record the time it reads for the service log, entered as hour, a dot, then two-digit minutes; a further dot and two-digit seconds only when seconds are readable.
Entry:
3.38
